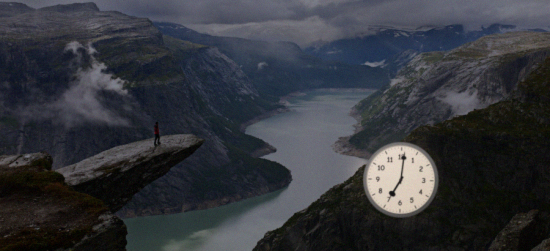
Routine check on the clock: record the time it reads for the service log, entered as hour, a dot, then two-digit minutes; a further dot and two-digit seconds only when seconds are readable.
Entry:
7.01
